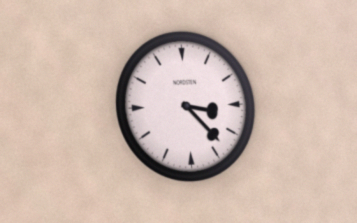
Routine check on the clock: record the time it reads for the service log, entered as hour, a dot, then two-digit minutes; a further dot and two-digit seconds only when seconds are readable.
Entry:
3.23
